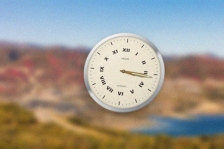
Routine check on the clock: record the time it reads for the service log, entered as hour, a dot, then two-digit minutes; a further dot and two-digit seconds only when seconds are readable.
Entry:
3.16
